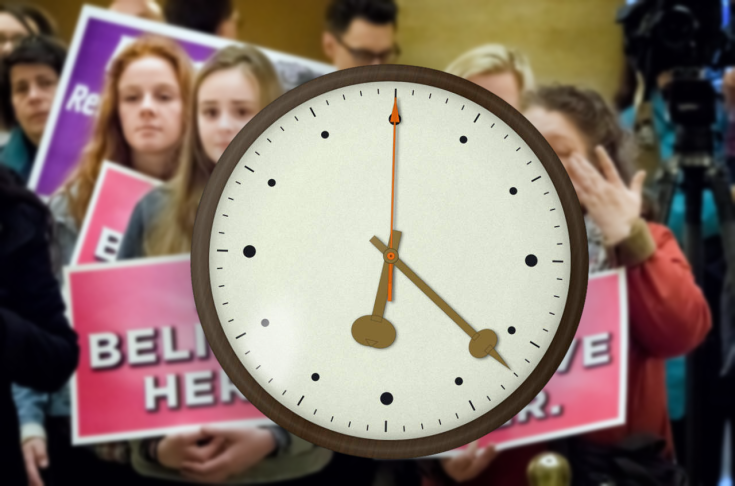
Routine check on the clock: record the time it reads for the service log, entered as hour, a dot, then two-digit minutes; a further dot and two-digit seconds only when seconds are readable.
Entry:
6.22.00
